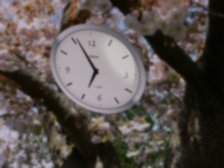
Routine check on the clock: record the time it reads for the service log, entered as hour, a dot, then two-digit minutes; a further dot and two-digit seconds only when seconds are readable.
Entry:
6.56
